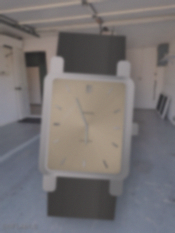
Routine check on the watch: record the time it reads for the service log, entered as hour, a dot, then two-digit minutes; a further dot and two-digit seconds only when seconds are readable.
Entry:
5.56
